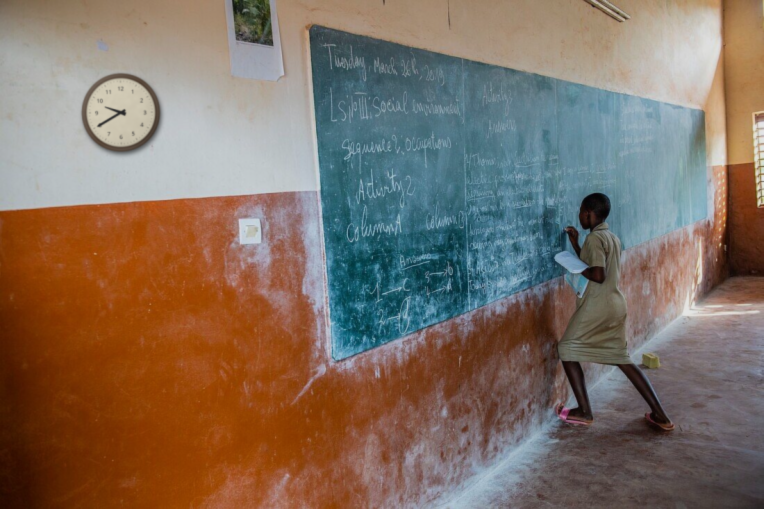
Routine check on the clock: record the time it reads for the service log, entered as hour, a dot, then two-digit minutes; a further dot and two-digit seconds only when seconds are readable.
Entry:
9.40
